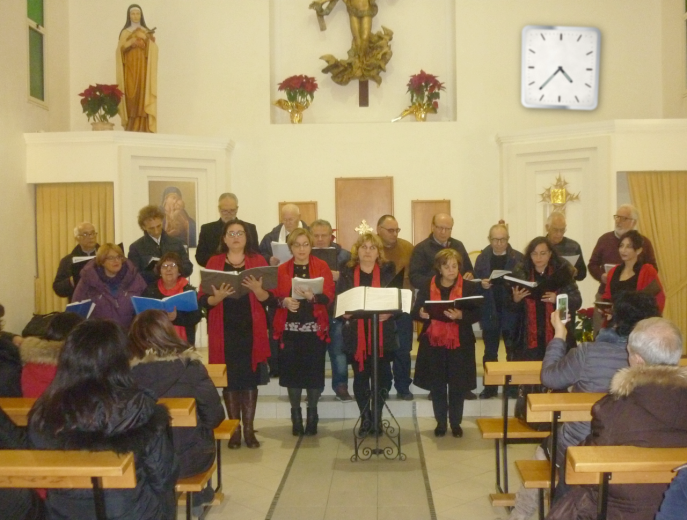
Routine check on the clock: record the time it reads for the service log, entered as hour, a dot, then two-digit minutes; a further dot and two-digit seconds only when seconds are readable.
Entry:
4.37
